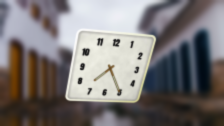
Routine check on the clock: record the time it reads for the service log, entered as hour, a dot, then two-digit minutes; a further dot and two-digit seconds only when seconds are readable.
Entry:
7.25
